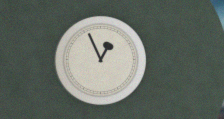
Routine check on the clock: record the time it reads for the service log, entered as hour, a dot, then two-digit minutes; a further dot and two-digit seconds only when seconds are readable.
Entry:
12.56
